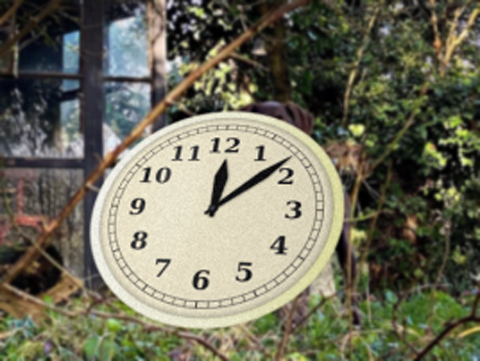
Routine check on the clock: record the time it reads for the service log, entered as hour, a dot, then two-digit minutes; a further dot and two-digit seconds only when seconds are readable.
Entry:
12.08
